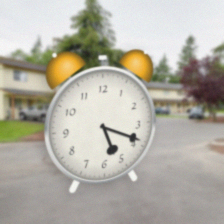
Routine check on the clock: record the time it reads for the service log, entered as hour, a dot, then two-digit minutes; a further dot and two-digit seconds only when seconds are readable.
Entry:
5.19
